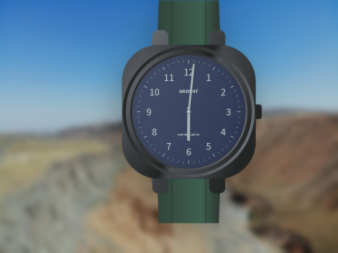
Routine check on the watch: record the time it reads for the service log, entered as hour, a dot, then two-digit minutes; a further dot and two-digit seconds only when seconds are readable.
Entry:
6.01
